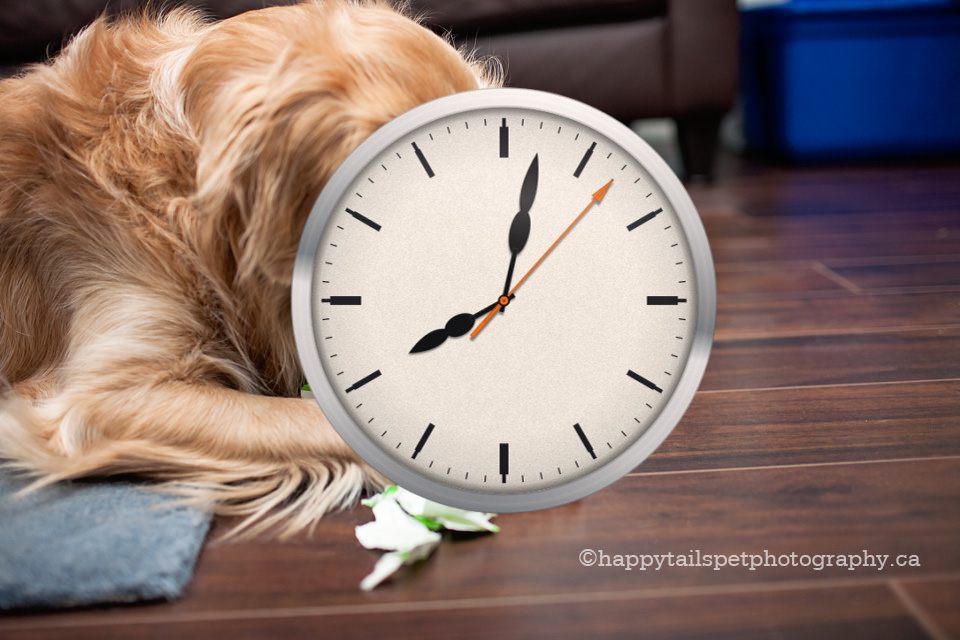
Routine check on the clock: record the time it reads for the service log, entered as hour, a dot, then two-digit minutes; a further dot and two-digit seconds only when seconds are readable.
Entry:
8.02.07
